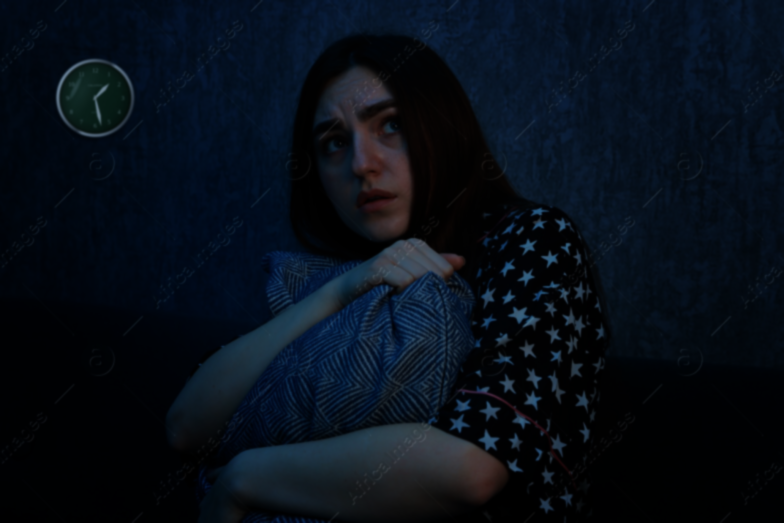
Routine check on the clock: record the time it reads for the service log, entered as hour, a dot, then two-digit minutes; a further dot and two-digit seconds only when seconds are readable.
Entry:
1.28
